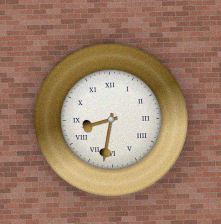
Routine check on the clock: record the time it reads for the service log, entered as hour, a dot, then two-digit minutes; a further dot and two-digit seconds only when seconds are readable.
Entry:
8.32
